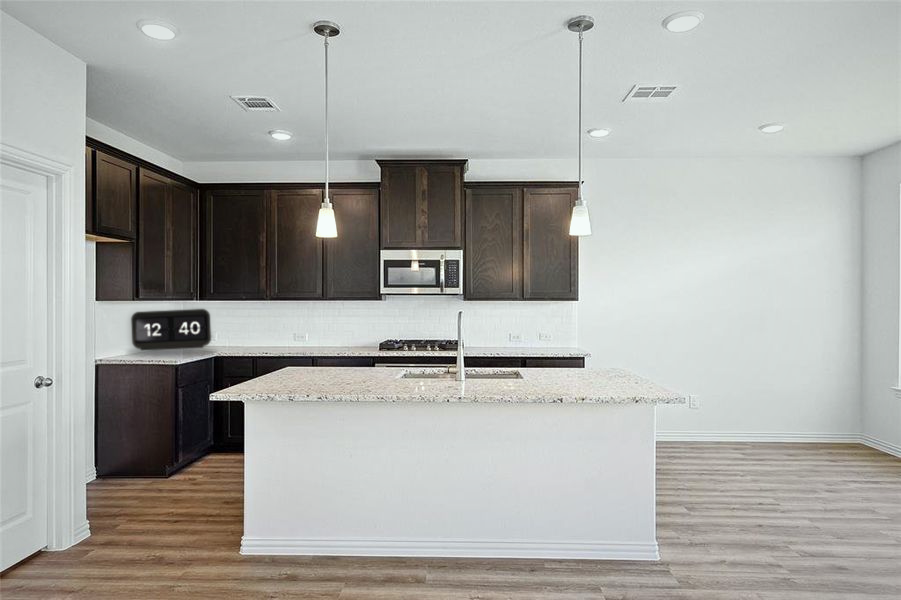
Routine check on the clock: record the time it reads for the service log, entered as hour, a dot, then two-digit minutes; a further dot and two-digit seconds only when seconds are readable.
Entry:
12.40
